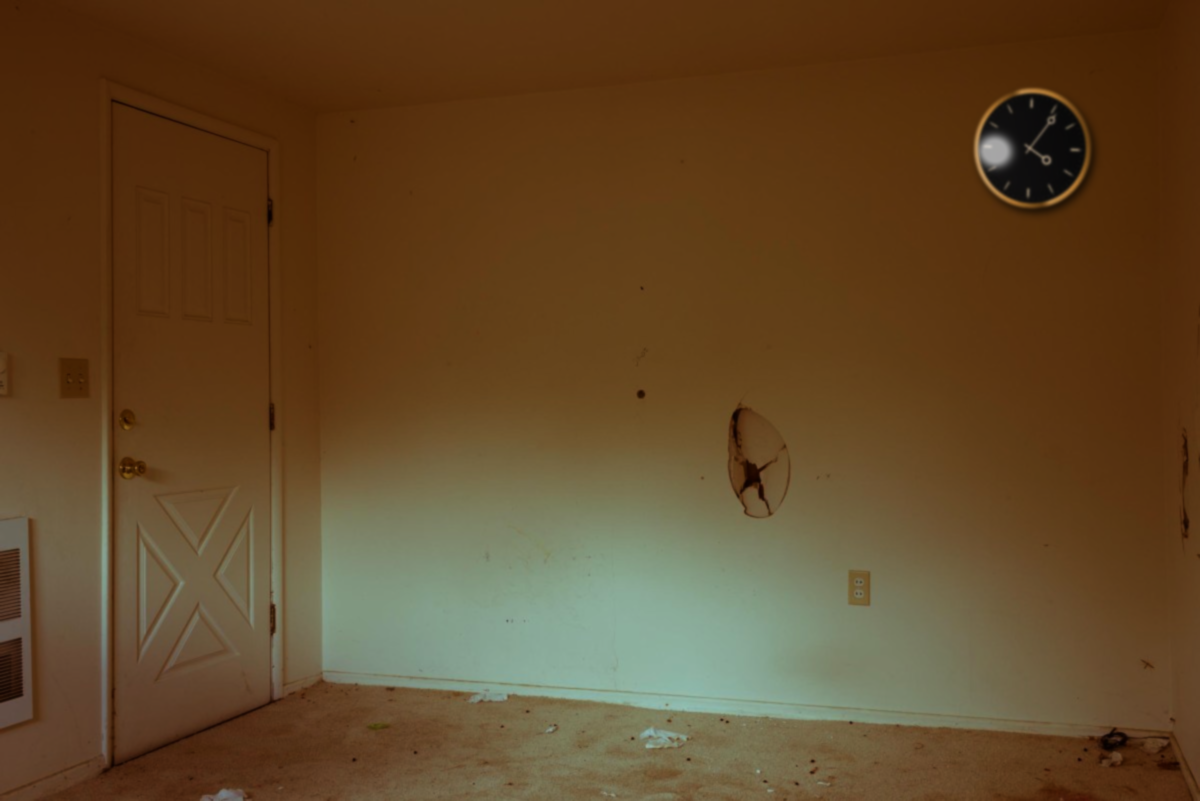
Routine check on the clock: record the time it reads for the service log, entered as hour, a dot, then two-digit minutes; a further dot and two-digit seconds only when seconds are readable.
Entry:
4.06
